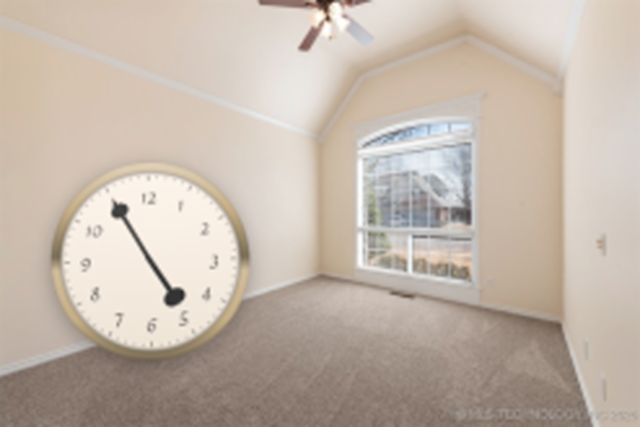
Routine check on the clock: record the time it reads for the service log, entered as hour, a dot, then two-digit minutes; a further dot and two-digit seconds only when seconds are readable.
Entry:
4.55
